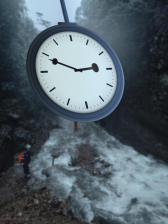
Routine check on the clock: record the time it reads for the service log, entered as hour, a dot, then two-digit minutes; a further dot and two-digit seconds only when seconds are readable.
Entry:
2.49
